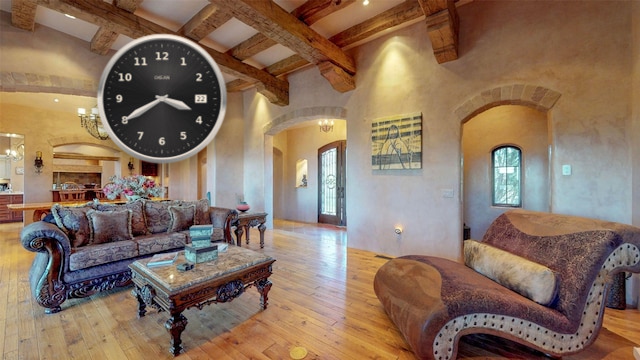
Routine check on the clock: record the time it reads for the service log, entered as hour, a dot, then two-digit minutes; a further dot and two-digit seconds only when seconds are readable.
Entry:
3.40
